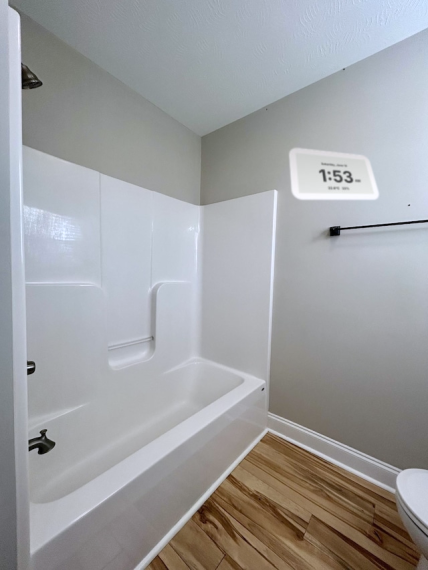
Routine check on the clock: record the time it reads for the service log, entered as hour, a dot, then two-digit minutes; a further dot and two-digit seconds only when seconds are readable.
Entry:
1.53
